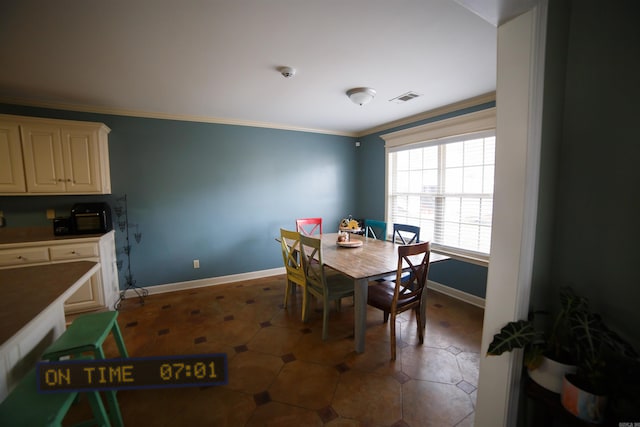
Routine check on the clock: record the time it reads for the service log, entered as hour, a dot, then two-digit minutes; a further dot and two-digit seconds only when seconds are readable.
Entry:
7.01
